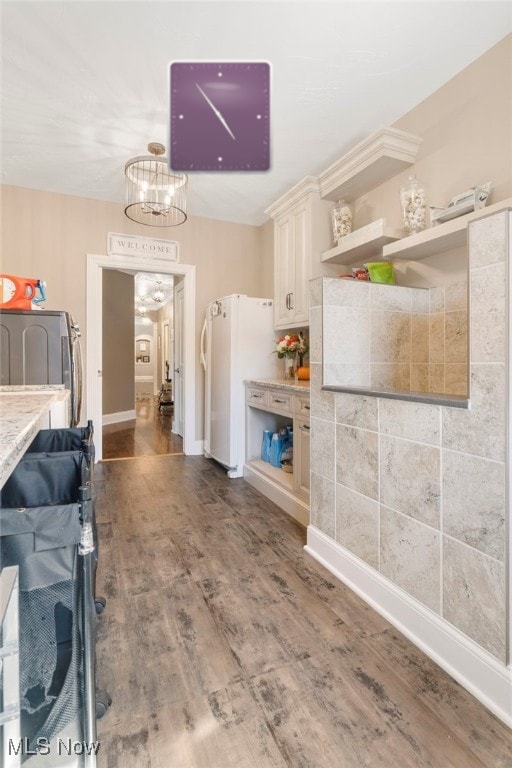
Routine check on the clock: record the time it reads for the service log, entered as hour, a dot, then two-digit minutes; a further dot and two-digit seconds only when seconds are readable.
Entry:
4.54
